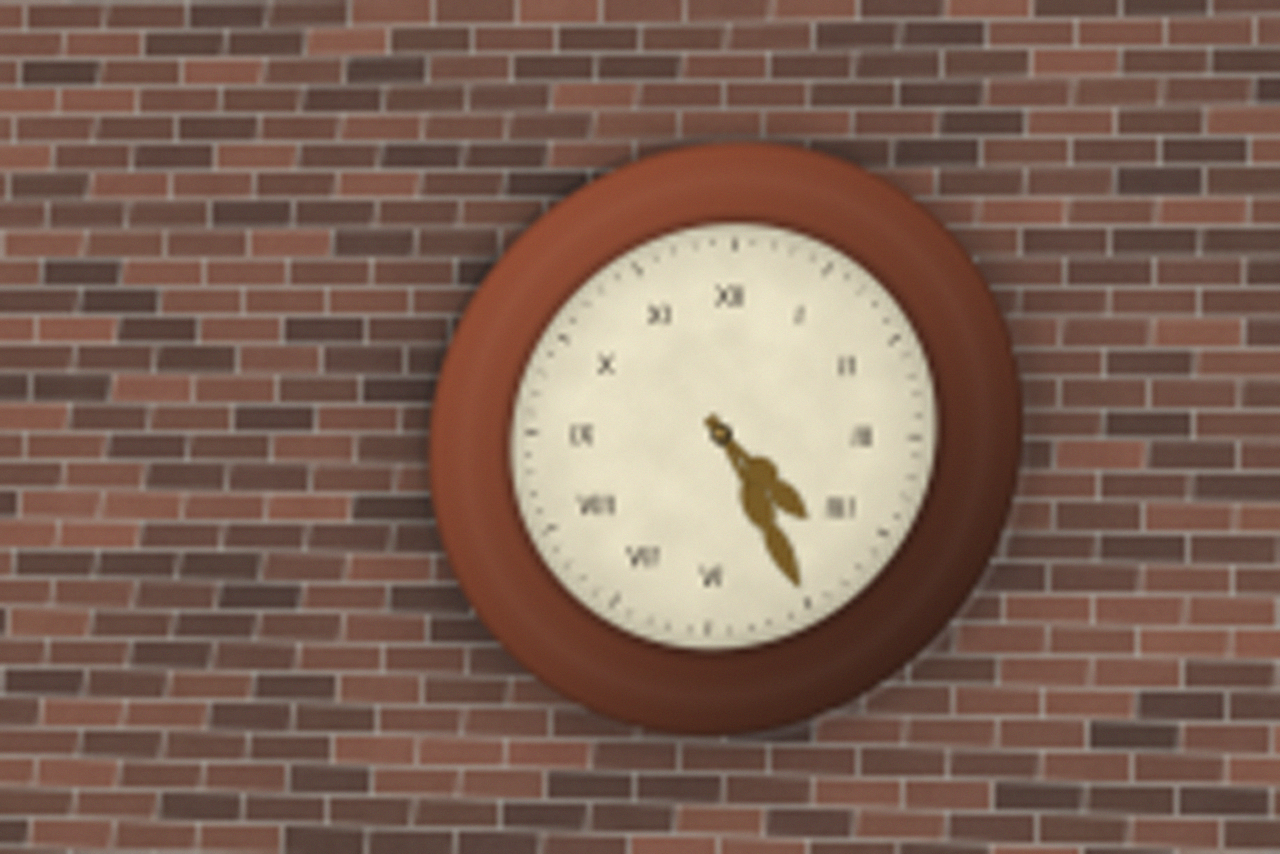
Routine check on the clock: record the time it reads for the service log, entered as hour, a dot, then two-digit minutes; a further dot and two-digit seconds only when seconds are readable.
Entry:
4.25
